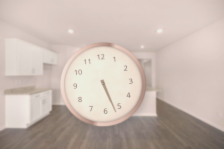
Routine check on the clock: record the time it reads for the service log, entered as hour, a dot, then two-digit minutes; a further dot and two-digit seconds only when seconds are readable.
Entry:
5.27
